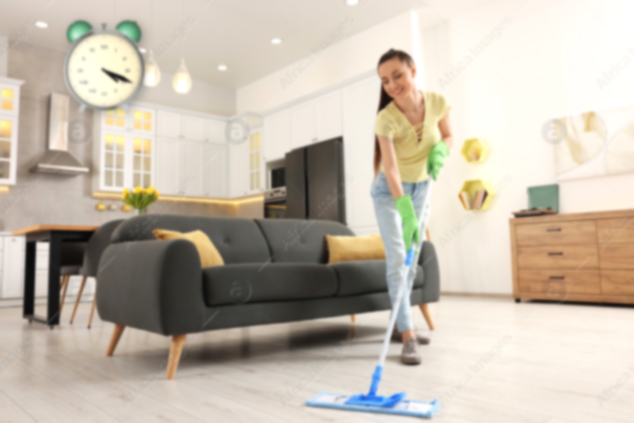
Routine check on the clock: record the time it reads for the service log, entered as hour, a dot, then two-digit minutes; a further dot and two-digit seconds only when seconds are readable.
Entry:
4.19
